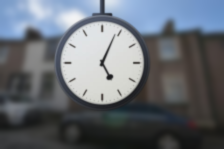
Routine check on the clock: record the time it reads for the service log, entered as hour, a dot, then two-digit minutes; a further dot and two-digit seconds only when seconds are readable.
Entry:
5.04
